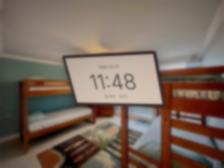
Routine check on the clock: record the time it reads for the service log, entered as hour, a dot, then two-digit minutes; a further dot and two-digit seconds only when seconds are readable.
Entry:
11.48
